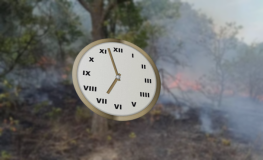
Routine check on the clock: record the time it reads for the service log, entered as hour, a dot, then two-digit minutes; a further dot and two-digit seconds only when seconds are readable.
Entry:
6.57
